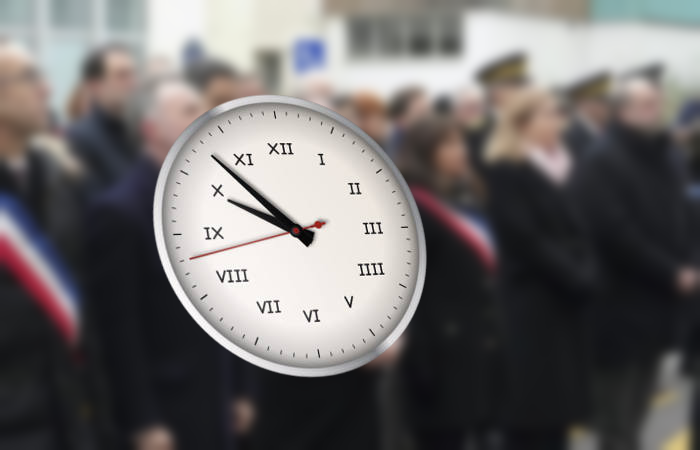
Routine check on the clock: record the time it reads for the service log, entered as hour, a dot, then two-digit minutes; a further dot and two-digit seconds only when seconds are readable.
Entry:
9.52.43
